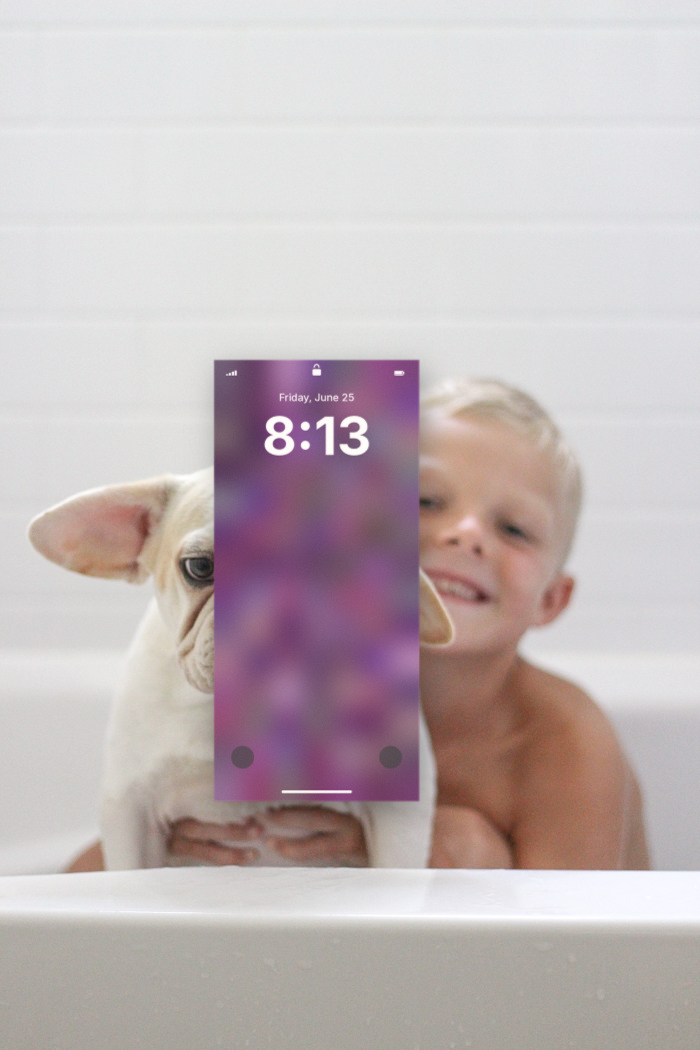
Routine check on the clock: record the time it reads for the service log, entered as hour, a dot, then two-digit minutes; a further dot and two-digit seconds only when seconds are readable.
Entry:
8.13
